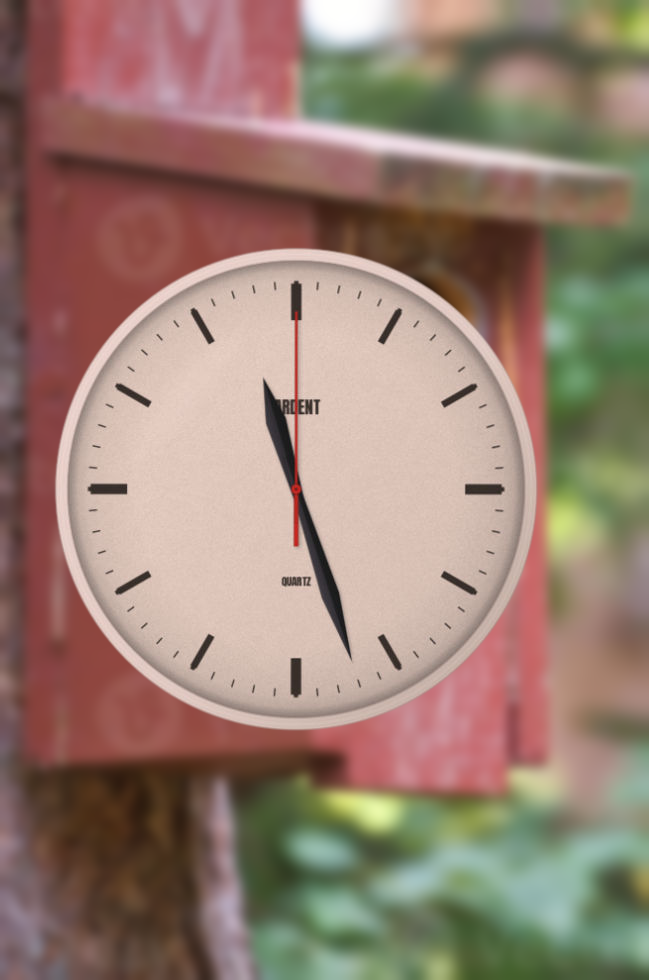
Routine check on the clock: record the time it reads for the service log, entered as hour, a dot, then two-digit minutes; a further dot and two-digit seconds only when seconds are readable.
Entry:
11.27.00
